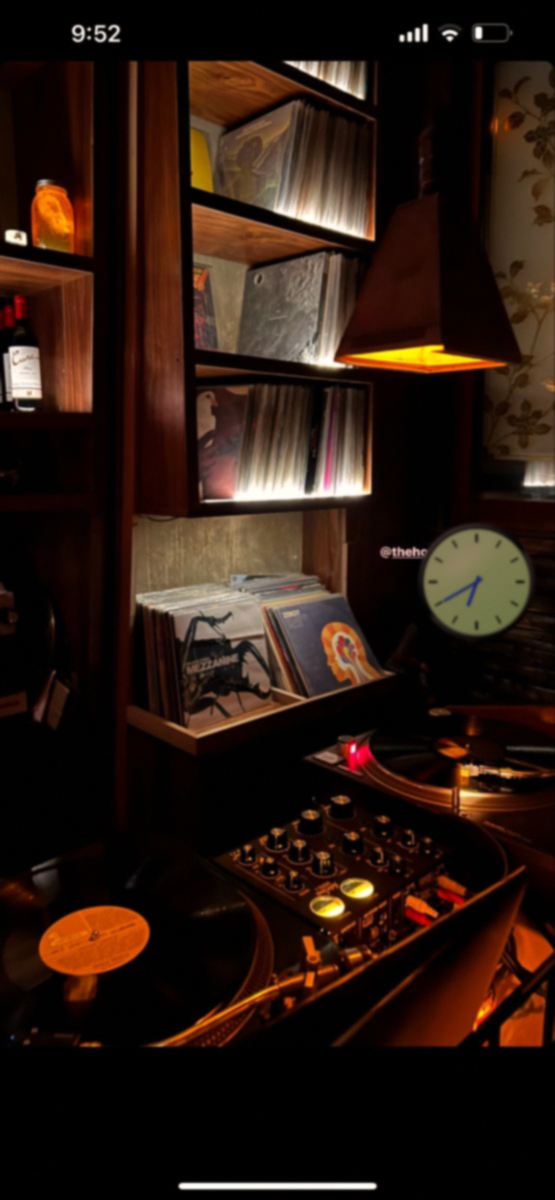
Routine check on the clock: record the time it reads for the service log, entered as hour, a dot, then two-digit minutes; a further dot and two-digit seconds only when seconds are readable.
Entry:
6.40
